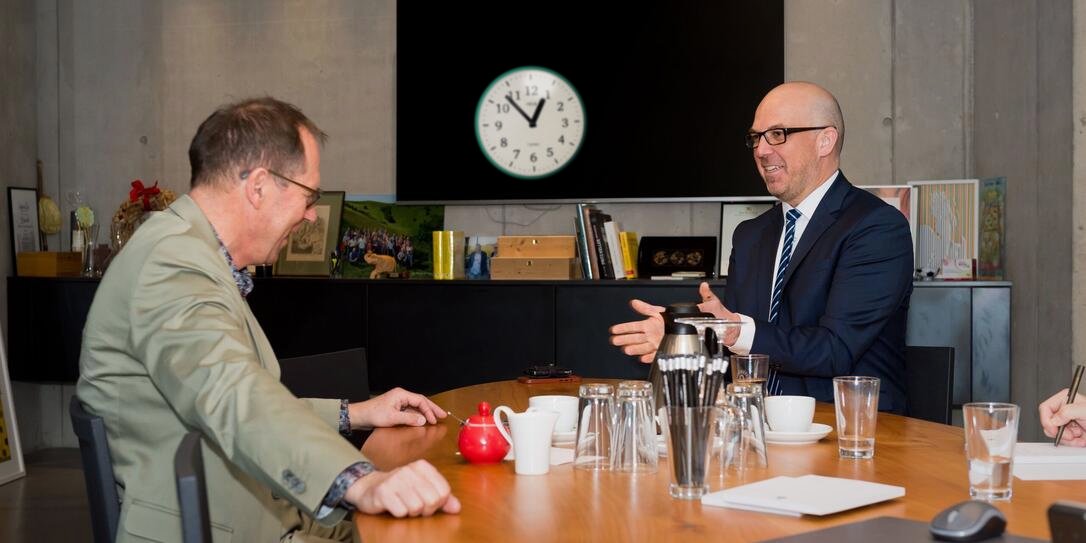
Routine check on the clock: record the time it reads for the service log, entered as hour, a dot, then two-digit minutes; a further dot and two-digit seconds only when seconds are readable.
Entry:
12.53
